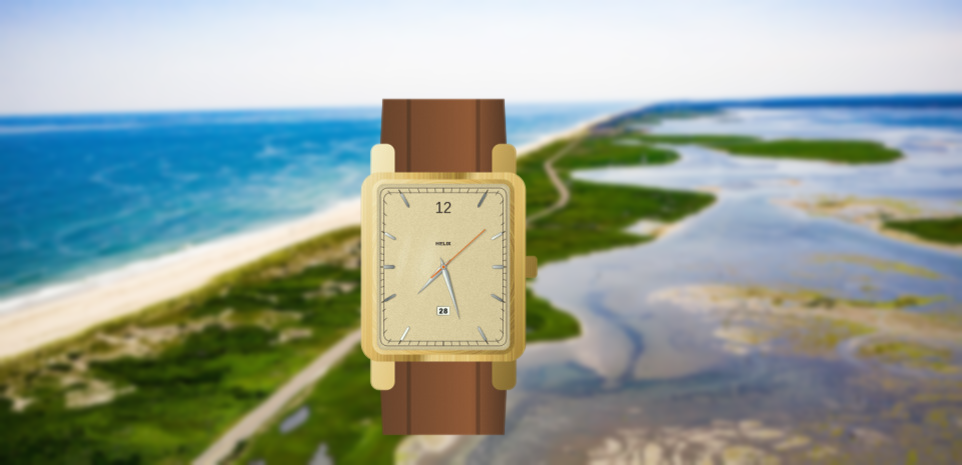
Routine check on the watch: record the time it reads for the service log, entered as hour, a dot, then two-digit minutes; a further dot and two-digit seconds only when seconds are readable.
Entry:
7.27.08
